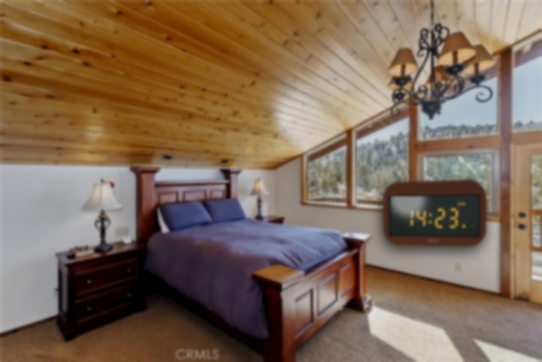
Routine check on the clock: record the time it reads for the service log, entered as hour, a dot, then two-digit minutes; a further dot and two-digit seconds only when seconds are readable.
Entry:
14.23
